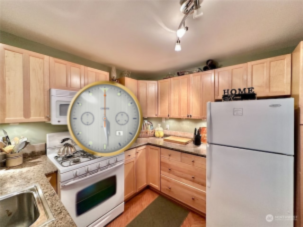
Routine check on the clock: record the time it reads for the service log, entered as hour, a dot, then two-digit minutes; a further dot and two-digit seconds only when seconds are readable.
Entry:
5.29
